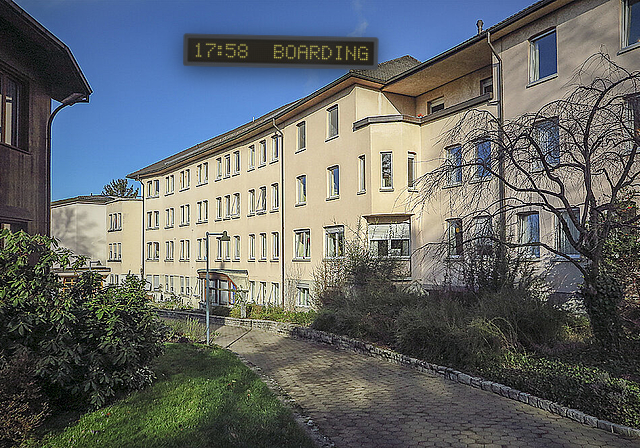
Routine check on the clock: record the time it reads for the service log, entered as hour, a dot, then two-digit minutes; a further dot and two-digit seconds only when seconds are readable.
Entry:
17.58
